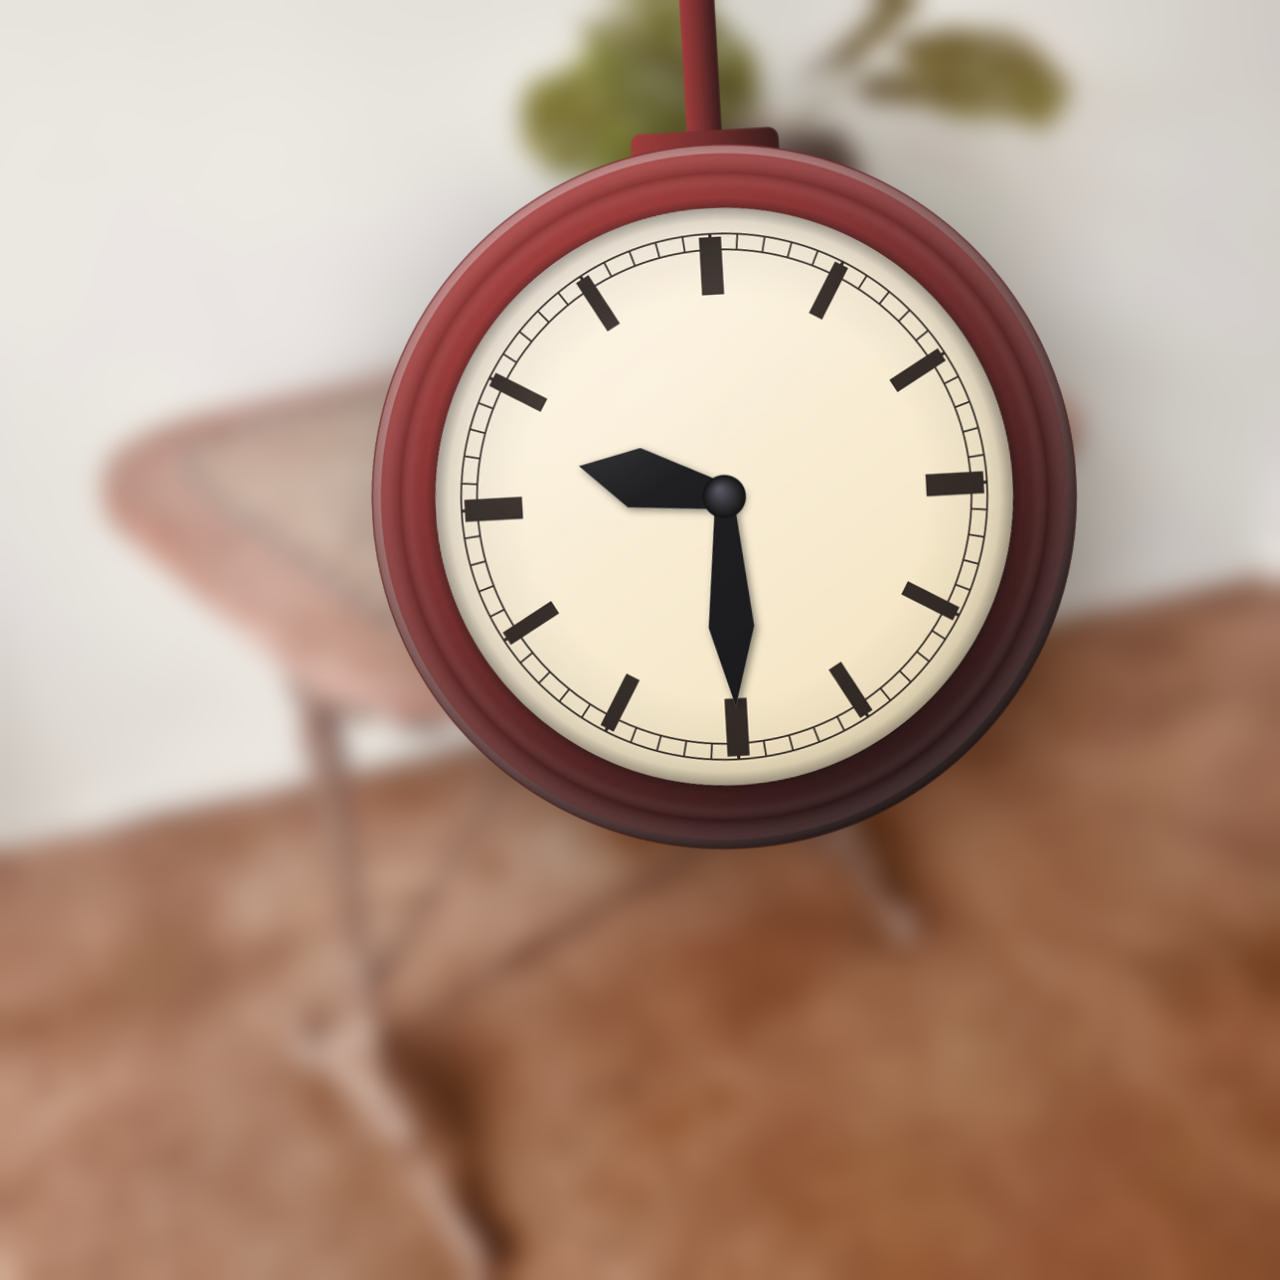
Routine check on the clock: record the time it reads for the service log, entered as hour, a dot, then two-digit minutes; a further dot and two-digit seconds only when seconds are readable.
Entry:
9.30
